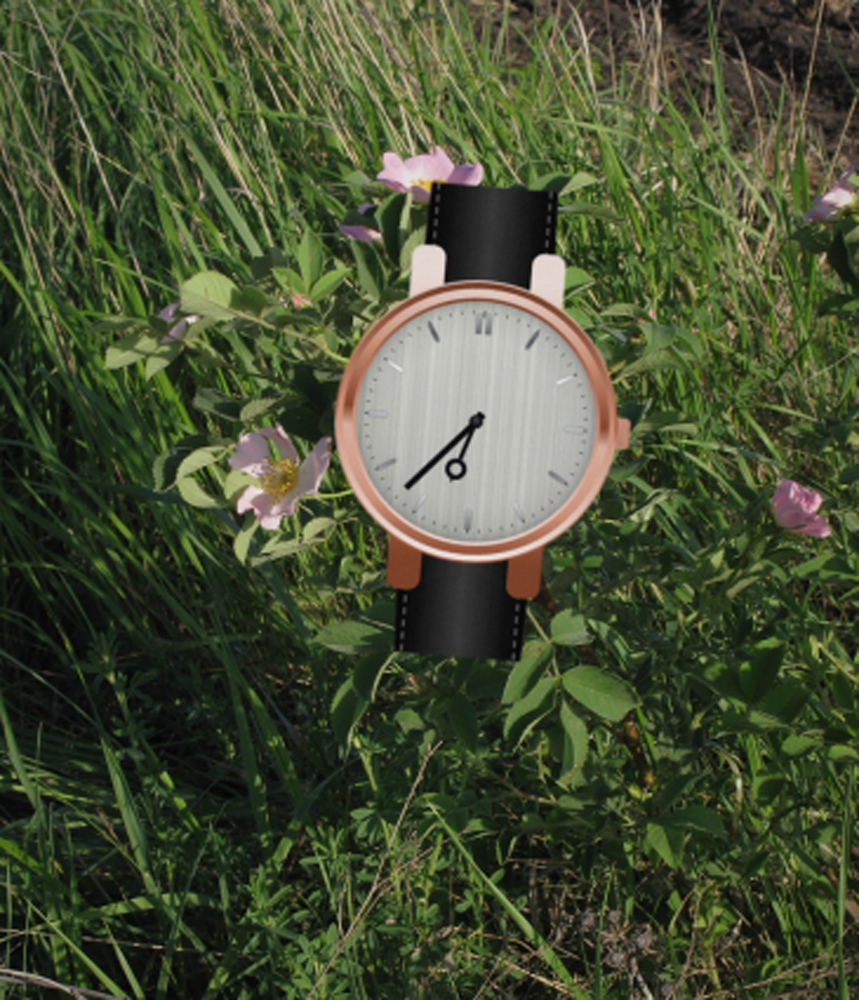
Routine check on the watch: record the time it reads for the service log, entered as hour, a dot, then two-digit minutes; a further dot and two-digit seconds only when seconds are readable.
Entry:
6.37
